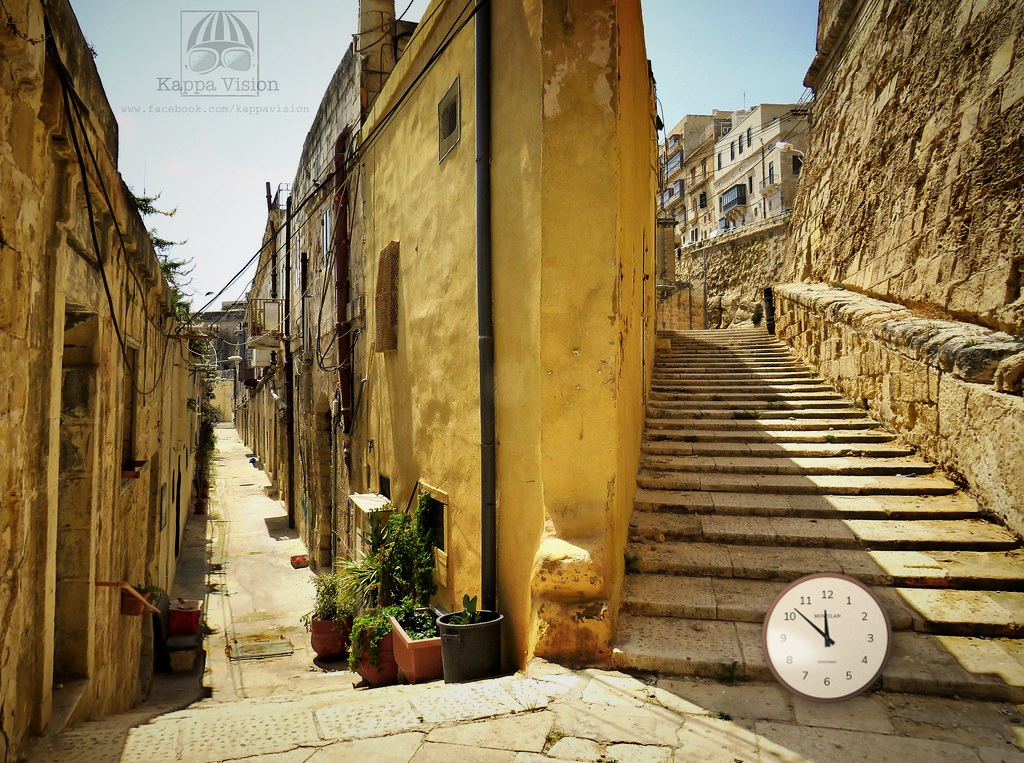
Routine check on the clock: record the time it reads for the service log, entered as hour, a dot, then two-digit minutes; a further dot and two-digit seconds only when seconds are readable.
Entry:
11.52
